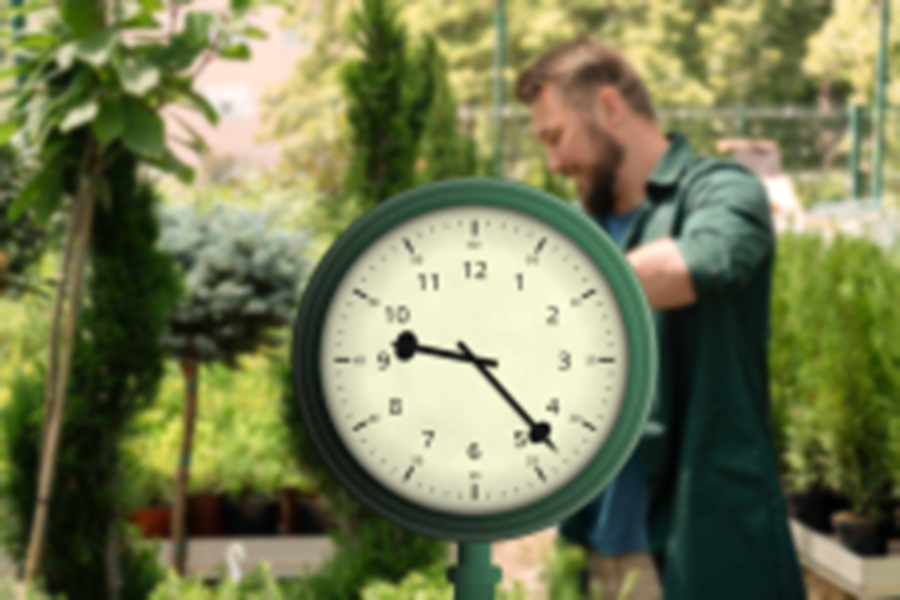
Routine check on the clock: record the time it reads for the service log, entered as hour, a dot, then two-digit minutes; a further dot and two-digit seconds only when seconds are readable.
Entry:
9.23
